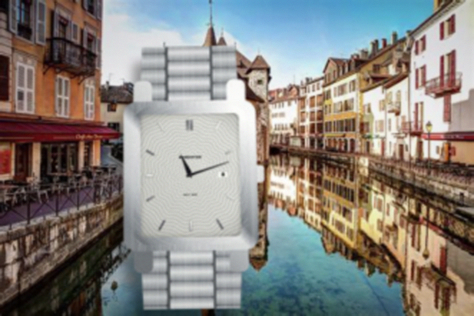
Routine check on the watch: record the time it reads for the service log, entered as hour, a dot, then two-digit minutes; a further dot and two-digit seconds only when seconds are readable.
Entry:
11.12
